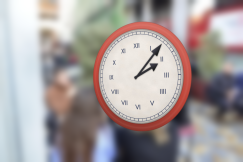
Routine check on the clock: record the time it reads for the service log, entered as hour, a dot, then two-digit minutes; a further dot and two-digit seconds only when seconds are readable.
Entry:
2.07
